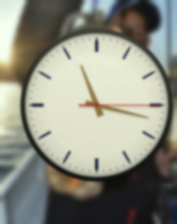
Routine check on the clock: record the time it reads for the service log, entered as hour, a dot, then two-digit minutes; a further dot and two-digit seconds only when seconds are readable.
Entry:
11.17.15
